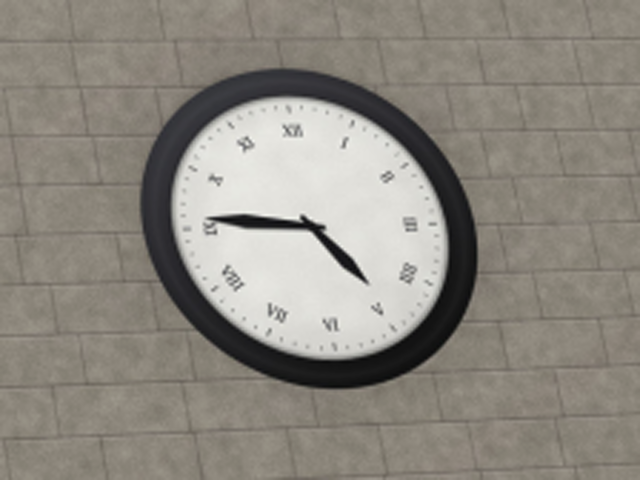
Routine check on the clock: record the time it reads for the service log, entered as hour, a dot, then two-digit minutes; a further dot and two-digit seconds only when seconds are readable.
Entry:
4.46
